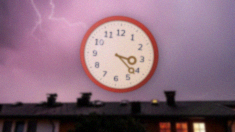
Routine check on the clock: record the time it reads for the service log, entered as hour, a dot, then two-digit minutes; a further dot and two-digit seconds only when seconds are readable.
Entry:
3.22
